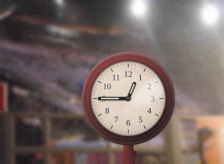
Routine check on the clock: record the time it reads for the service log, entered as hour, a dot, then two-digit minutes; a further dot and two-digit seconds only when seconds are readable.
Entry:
12.45
